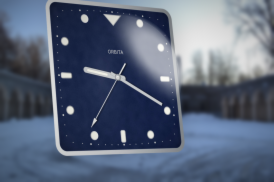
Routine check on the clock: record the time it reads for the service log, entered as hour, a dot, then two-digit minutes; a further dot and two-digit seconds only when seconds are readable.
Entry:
9.19.36
